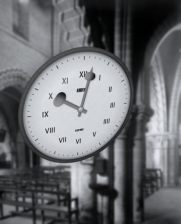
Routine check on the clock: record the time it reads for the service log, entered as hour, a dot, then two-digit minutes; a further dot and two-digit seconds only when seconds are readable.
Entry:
10.02
